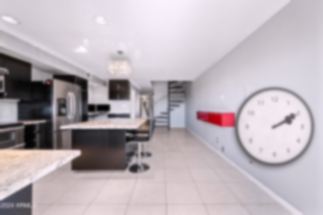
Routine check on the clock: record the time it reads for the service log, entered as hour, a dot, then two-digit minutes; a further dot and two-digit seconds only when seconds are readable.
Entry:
2.10
